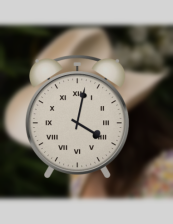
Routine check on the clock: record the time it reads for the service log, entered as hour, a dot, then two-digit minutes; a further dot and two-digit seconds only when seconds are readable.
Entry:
4.02
